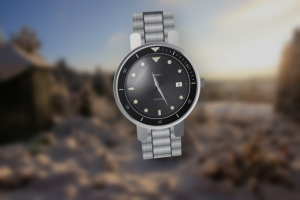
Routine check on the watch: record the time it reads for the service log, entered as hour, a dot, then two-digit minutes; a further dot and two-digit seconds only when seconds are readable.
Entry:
11.26
